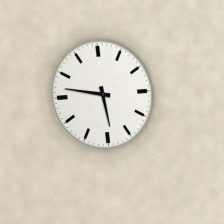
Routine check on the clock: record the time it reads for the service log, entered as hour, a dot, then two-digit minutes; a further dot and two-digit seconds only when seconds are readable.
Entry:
5.47
